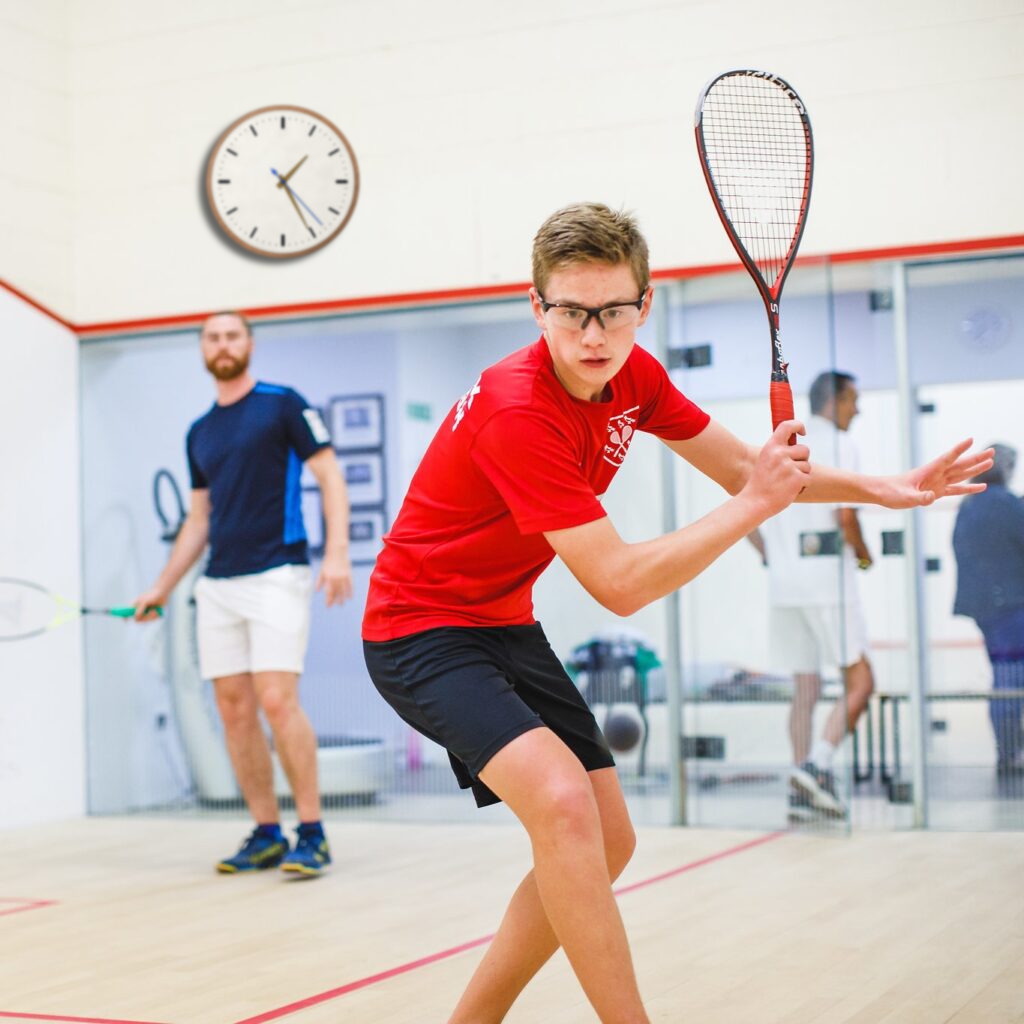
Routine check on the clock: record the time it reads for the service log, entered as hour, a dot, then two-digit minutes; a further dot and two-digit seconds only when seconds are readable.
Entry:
1.25.23
